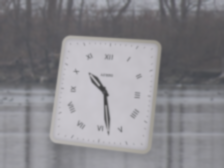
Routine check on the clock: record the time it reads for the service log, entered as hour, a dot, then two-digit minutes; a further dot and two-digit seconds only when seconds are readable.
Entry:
10.28
